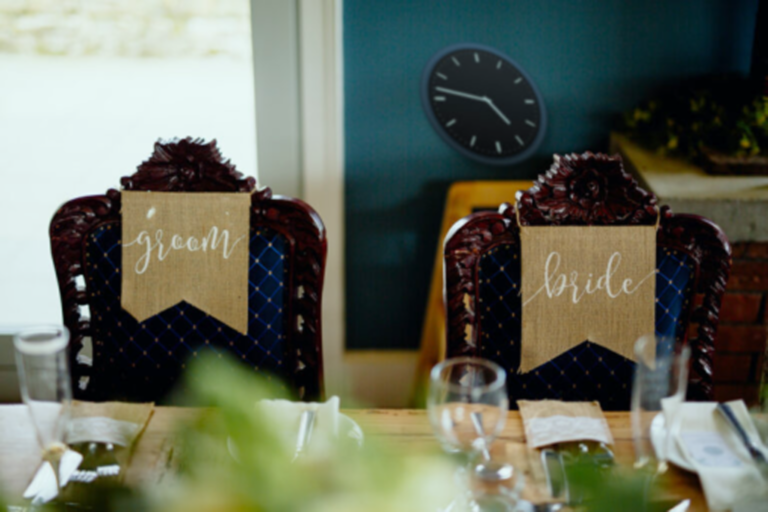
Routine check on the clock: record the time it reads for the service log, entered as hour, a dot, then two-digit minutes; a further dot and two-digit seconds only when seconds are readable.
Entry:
4.47
